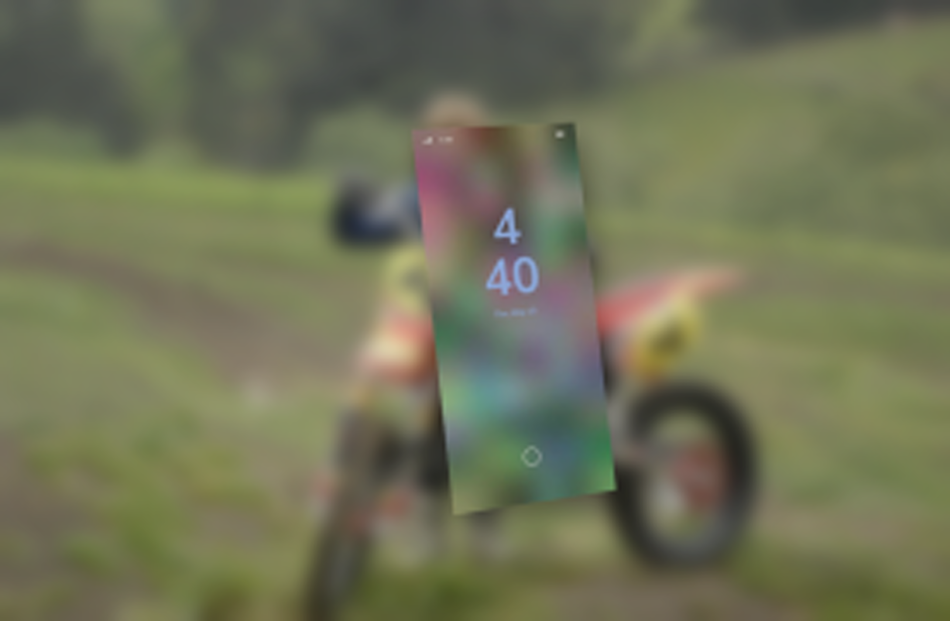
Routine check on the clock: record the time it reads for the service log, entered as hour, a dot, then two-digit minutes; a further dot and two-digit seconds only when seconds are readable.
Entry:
4.40
